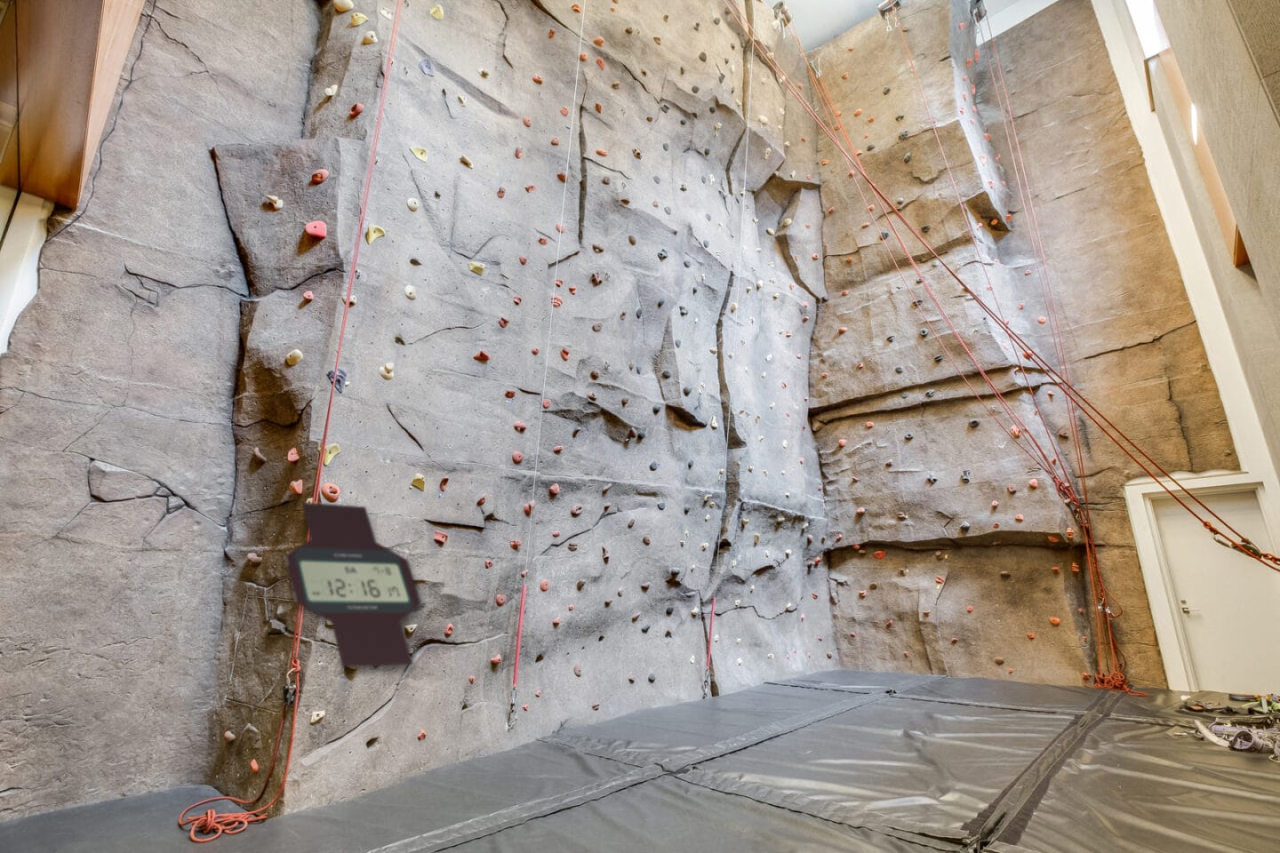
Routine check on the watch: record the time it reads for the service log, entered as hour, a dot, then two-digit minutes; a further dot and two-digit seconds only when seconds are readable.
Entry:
12.16
